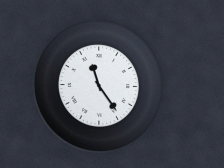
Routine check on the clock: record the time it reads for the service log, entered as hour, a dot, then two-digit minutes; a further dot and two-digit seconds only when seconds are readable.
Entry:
11.24
